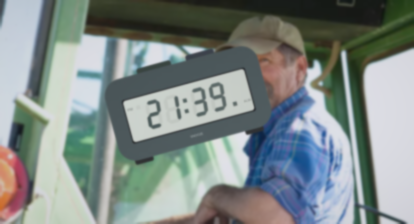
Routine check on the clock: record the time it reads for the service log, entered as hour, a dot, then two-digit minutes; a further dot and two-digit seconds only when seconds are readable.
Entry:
21.39
